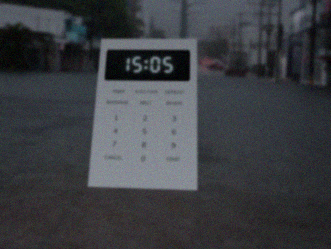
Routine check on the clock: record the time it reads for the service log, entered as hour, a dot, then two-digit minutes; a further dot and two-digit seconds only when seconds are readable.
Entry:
15.05
